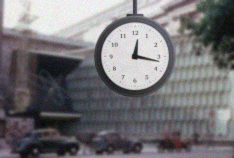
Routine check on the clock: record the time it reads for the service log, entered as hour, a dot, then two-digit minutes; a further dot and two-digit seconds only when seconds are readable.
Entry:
12.17
